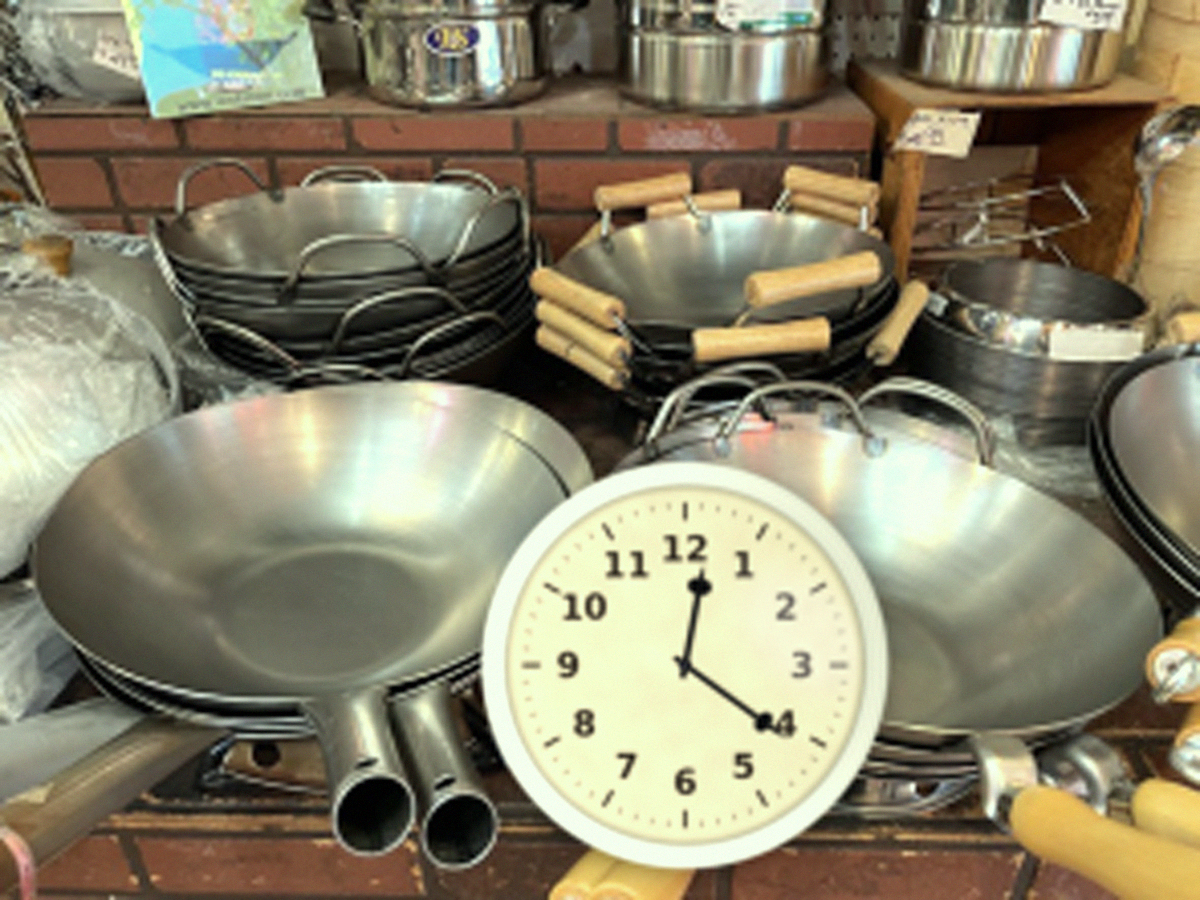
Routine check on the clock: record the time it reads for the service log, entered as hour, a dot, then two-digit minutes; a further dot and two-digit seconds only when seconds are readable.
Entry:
12.21
